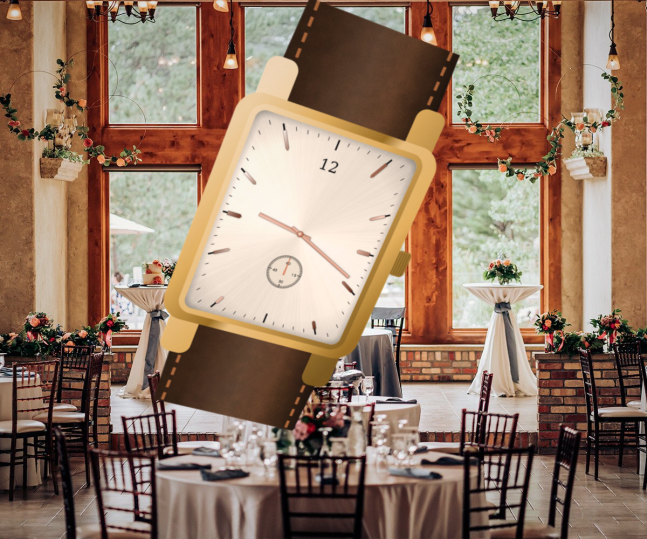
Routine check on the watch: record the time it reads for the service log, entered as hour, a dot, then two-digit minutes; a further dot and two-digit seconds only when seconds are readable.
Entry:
9.19
